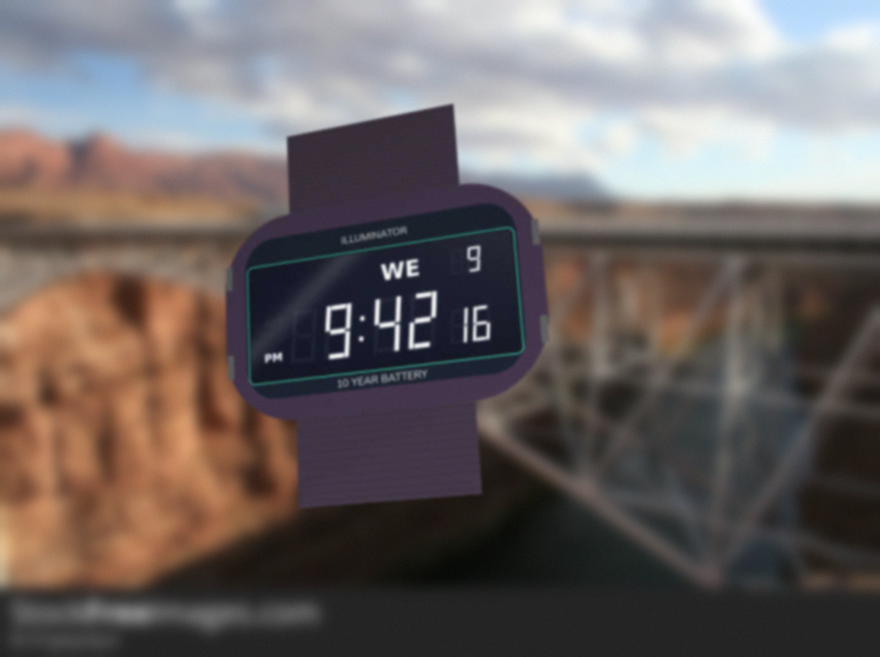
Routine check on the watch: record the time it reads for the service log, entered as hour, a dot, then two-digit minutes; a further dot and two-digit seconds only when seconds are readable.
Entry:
9.42.16
